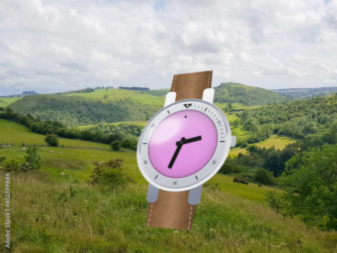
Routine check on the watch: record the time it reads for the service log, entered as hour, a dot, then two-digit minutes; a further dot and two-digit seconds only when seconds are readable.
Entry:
2.33
